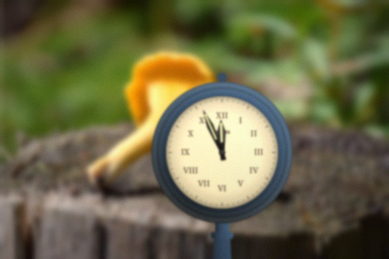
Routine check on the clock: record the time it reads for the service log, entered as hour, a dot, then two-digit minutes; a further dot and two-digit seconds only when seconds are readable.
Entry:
11.56
